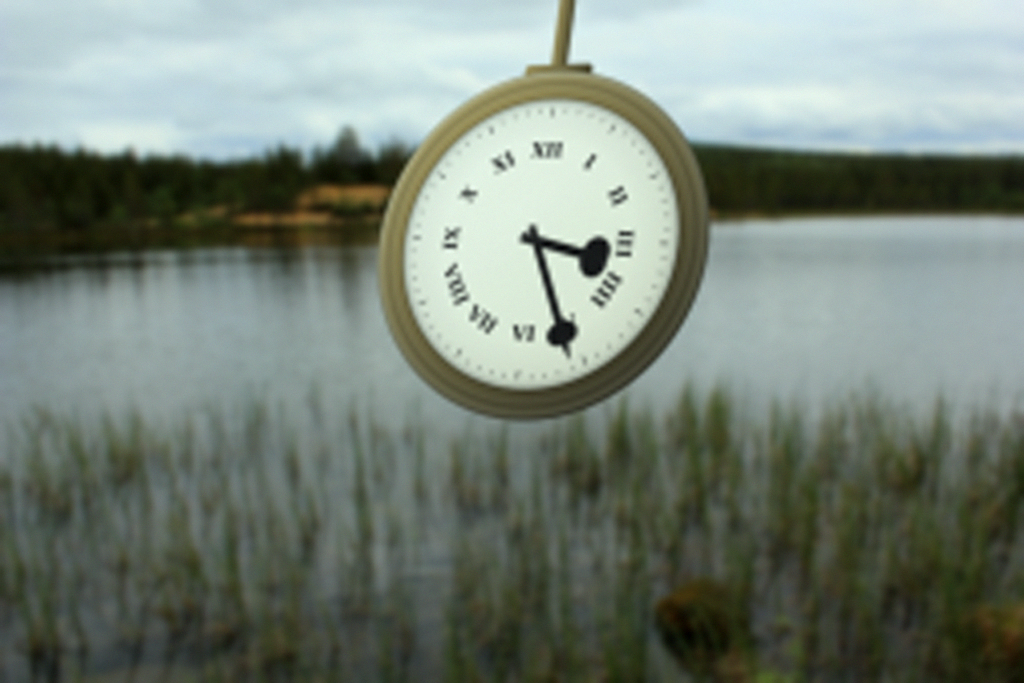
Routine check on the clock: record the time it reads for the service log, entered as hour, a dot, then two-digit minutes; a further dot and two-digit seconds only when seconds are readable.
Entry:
3.26
